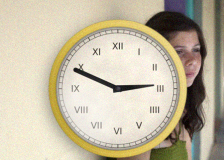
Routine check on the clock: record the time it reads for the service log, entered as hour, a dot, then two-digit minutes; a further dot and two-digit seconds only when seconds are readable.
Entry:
2.49
